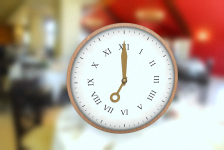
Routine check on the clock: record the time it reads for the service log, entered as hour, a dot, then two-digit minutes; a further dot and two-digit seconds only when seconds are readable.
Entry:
7.00
